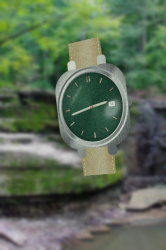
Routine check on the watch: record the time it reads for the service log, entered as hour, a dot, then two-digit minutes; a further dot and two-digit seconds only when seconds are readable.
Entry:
2.43
